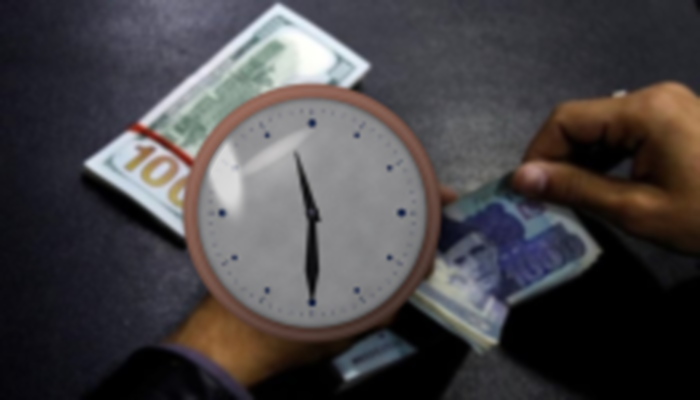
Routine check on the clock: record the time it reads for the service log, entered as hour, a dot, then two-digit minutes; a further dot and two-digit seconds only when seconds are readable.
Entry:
11.30
